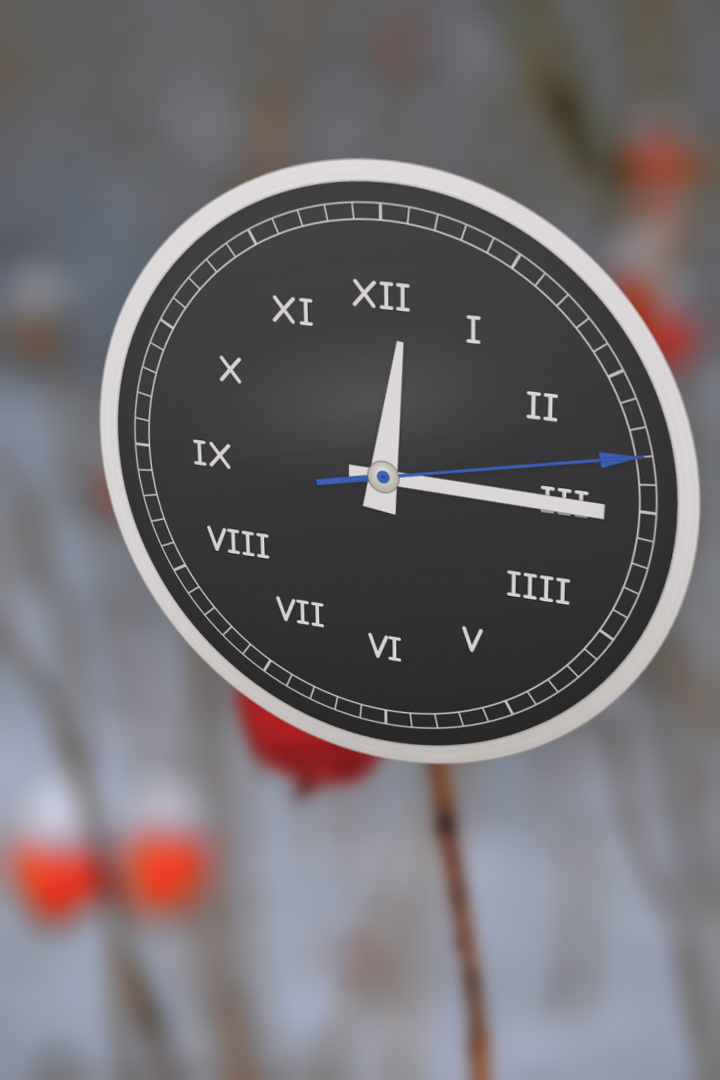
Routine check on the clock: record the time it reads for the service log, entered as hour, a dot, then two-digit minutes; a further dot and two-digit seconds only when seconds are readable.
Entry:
12.15.13
